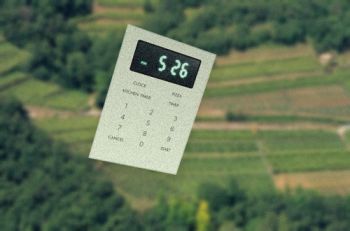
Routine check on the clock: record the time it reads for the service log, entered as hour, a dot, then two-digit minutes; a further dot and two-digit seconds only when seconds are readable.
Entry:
5.26
